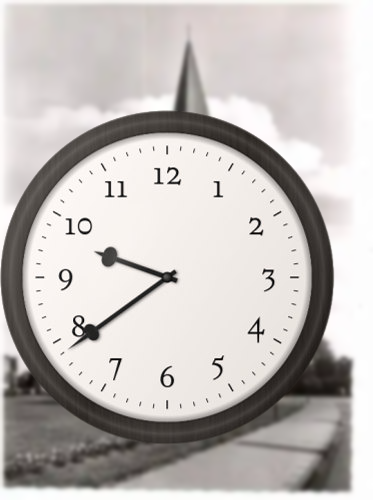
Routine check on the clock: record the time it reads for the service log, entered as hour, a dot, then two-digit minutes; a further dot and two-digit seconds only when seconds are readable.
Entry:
9.39
